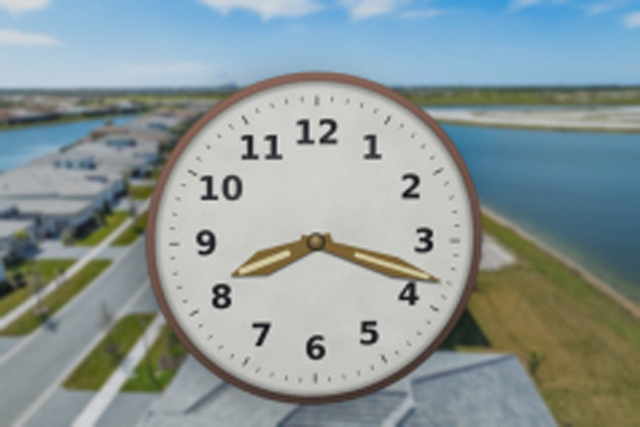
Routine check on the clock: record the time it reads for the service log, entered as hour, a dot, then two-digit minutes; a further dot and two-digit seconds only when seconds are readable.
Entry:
8.18
